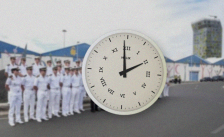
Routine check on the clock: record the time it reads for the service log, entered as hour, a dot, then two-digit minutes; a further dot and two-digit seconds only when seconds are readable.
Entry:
1.59
